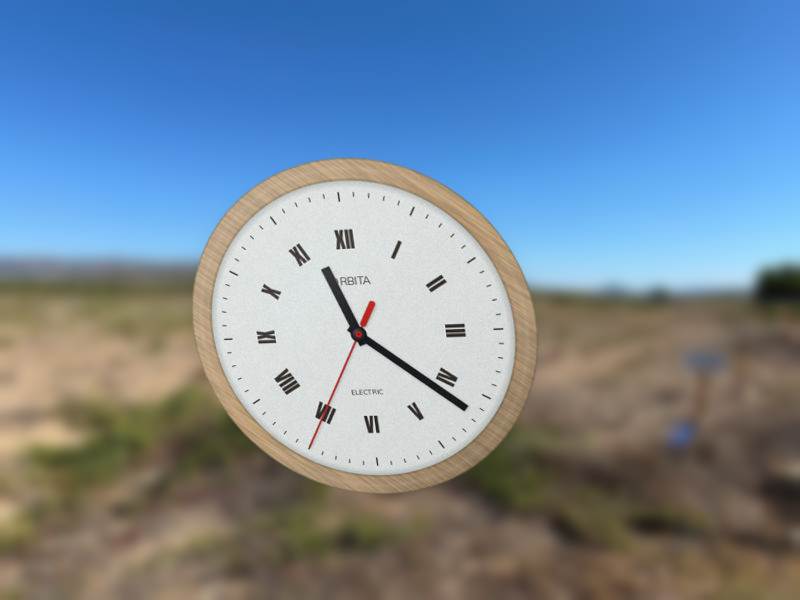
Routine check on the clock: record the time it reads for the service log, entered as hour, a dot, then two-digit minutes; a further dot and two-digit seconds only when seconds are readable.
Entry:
11.21.35
